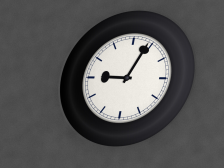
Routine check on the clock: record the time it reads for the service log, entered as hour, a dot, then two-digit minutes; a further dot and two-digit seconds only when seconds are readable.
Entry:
9.04
